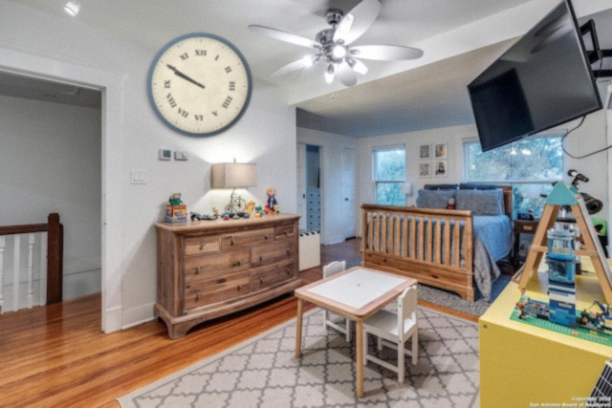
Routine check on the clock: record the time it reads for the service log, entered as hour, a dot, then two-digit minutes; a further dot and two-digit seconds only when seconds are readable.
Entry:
9.50
